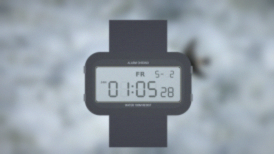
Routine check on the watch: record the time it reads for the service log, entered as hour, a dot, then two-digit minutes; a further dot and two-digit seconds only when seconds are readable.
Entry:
1.05.28
